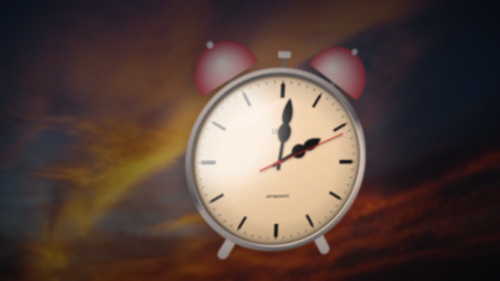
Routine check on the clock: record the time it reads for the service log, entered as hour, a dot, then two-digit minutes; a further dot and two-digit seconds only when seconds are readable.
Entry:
2.01.11
